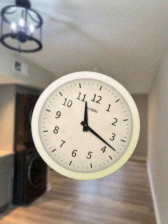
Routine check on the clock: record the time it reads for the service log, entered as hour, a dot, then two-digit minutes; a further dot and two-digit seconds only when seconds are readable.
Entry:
11.18
